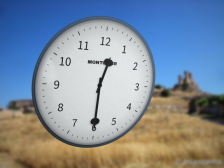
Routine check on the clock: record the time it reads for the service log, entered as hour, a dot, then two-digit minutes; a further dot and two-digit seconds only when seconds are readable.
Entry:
12.30
